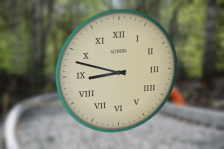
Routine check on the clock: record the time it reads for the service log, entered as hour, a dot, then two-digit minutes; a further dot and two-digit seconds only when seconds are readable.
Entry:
8.48
